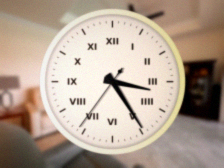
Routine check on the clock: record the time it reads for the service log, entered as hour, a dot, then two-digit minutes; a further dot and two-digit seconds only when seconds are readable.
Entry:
3.24.36
